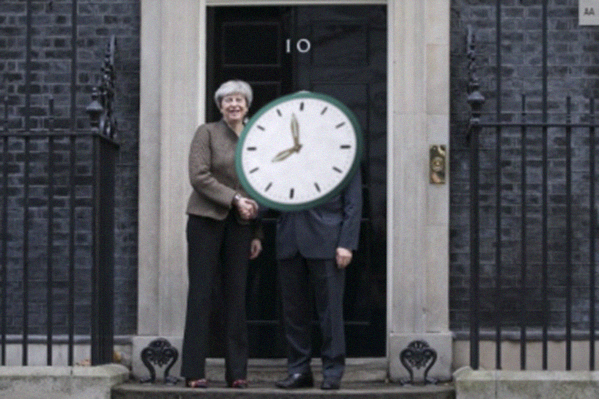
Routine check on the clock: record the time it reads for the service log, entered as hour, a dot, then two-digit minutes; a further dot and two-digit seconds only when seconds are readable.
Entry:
7.58
